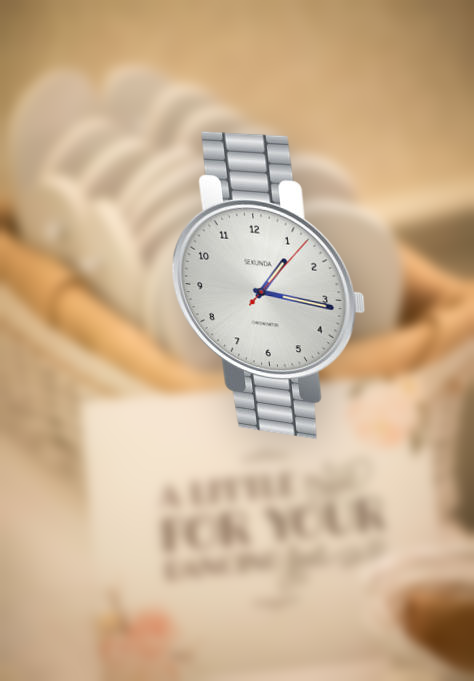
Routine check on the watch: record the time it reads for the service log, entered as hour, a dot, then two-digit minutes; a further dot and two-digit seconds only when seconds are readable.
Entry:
1.16.07
